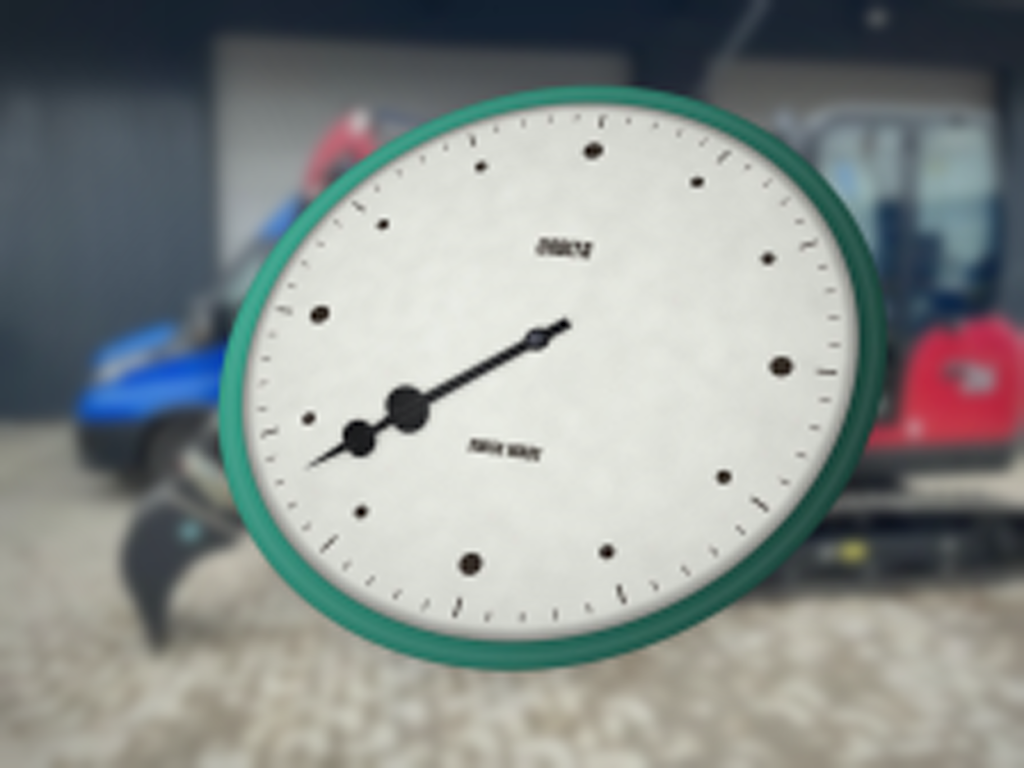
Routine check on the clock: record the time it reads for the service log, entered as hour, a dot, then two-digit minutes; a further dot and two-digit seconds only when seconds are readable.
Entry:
7.38
